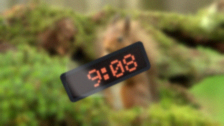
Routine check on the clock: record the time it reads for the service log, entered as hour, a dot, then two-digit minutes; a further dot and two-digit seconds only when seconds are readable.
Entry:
9.08
